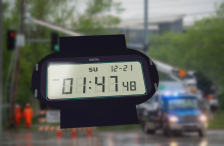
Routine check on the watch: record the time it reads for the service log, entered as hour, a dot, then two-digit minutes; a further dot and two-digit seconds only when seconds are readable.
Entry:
1.47.48
